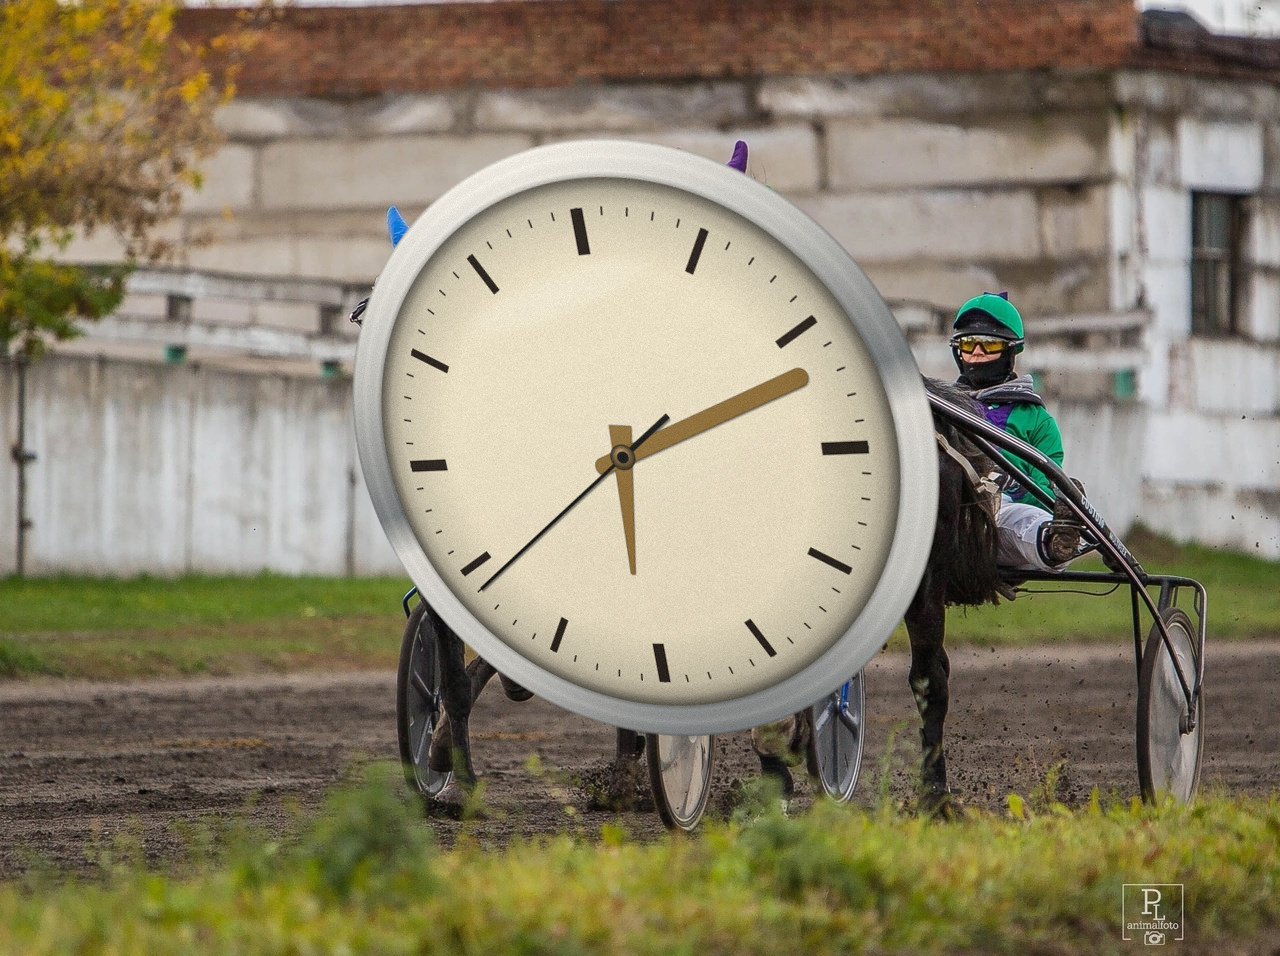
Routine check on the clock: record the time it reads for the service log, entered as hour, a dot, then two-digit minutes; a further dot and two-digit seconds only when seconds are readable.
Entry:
6.11.39
